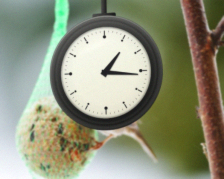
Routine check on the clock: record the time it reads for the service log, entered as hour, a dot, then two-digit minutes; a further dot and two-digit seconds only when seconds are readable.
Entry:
1.16
